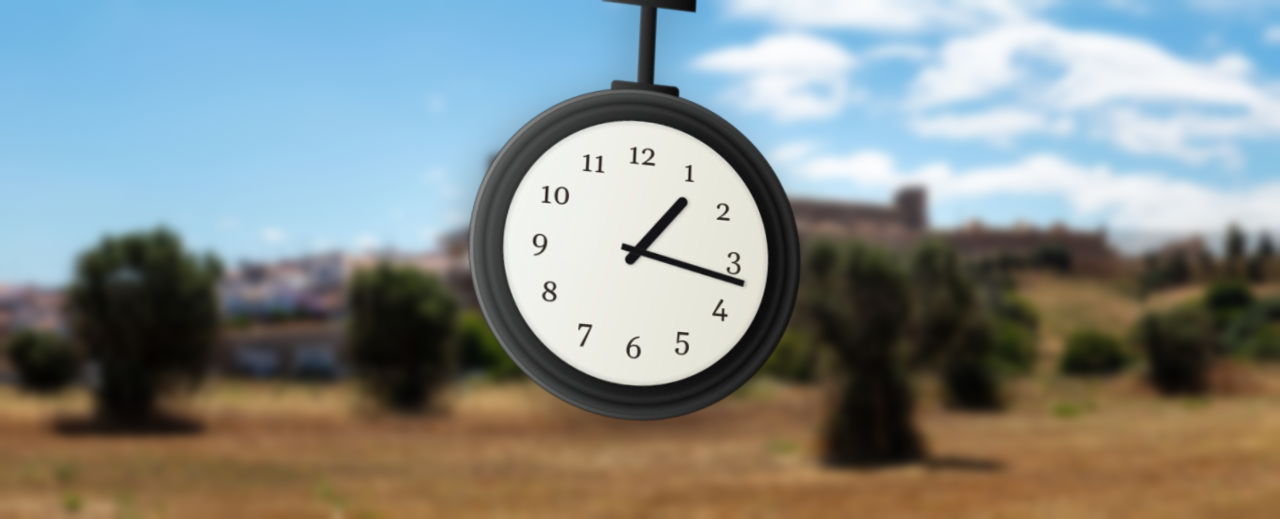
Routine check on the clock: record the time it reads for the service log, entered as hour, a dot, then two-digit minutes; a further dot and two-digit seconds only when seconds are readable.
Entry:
1.17
